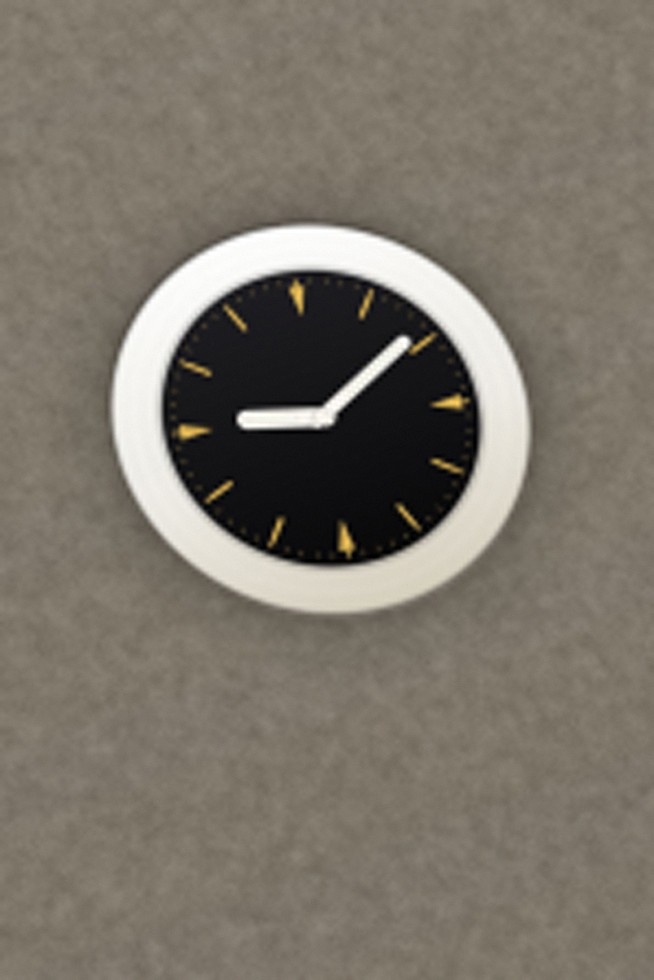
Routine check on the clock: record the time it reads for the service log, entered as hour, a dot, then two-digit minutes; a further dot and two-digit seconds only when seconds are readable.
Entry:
9.09
